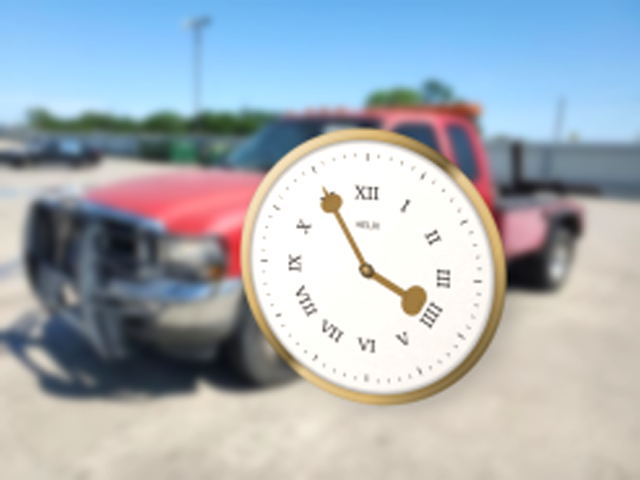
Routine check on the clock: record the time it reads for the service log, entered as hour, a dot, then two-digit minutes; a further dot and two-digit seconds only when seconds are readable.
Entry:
3.55
